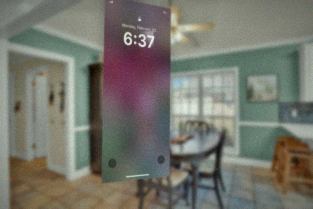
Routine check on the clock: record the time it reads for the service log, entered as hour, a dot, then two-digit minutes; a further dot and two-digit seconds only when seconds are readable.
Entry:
6.37
